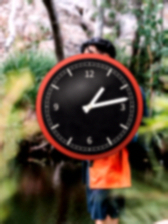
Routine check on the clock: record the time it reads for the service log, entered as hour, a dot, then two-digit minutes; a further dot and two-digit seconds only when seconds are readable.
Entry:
1.13
